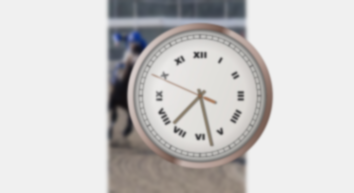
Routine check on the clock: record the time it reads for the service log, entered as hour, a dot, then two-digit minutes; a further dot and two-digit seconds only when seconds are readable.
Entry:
7.27.49
